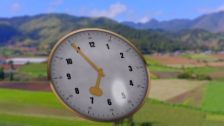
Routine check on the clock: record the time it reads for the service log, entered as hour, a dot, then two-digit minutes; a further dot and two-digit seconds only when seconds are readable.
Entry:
6.55
